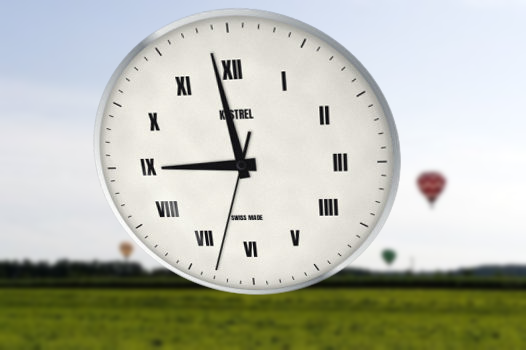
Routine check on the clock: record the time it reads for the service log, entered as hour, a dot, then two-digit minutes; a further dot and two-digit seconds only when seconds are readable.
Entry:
8.58.33
